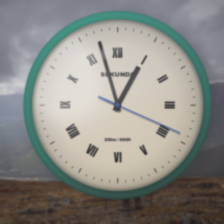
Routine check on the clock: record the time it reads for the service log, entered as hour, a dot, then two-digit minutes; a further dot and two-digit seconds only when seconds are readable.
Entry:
12.57.19
